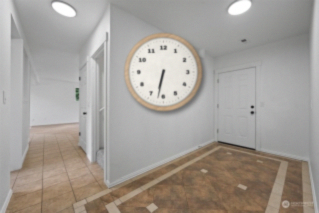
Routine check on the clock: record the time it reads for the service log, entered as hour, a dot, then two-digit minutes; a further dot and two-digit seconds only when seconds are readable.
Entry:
6.32
